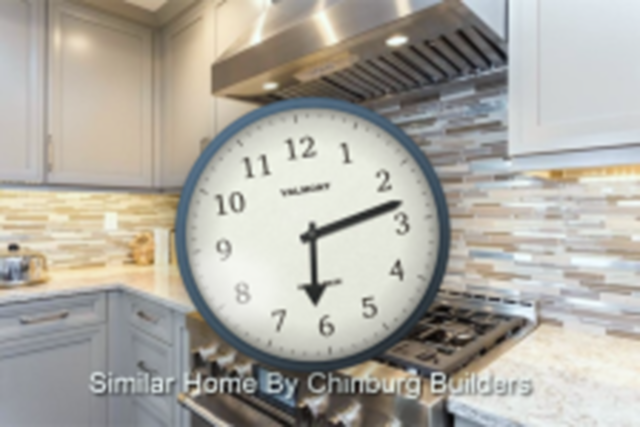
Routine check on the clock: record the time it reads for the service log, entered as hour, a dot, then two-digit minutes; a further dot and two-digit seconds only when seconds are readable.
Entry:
6.13
